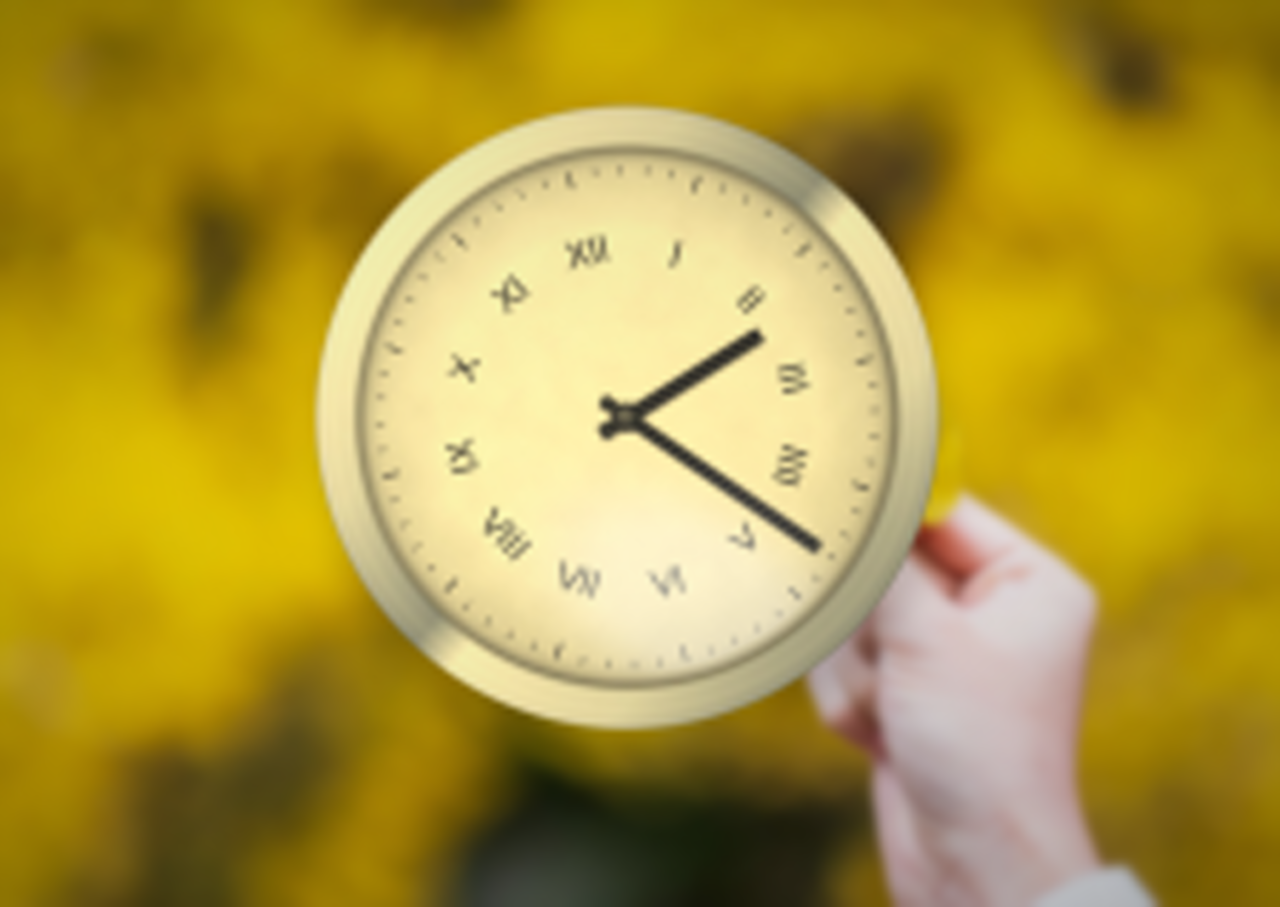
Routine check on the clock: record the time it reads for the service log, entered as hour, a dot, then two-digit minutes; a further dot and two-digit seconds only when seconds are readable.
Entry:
2.23
